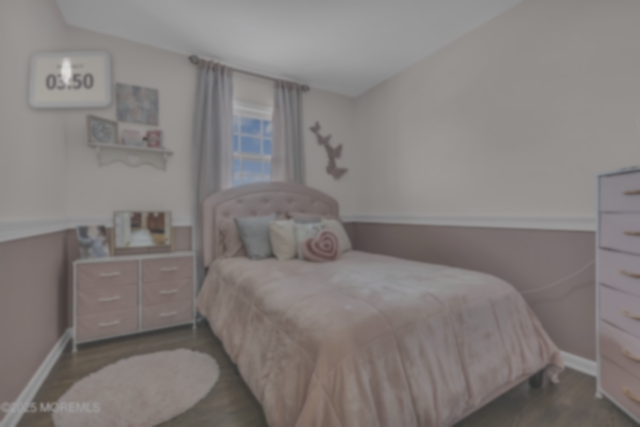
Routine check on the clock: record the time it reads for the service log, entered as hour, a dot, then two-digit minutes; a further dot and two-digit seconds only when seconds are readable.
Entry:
3.50
